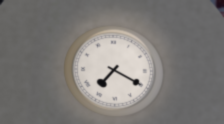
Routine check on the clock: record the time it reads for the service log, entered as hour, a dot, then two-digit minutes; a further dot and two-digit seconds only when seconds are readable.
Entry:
7.20
